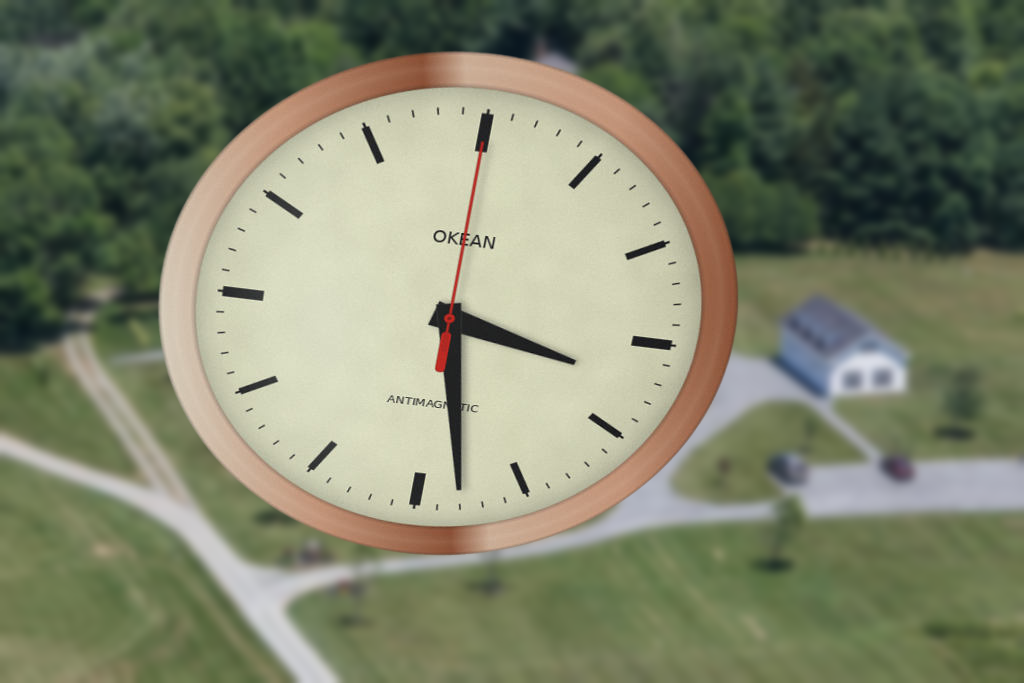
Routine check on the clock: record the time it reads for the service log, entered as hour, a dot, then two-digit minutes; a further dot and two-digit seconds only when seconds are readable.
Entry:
3.28.00
